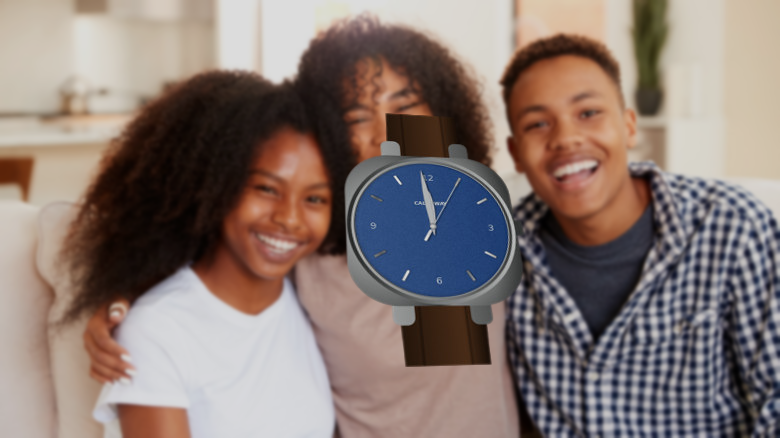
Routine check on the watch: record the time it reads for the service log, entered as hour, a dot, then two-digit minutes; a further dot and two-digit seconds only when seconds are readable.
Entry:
11.59.05
